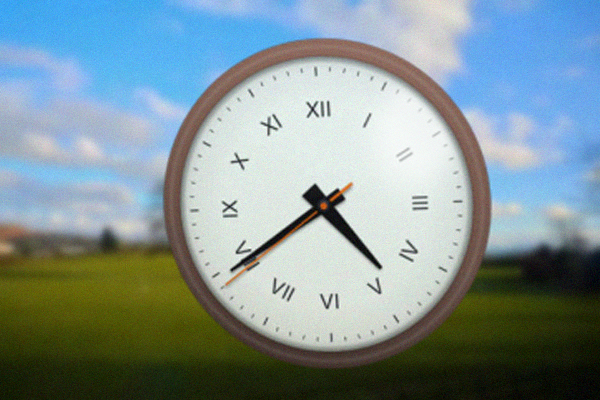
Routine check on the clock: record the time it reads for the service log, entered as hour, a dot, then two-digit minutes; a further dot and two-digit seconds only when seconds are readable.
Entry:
4.39.39
